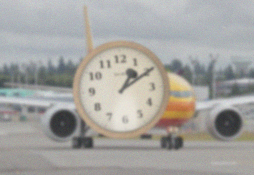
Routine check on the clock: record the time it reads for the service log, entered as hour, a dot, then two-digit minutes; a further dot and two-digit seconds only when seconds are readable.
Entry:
1.10
